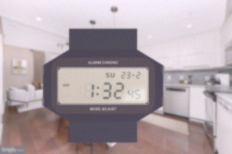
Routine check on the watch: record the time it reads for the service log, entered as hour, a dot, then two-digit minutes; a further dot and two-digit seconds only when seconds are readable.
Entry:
1.32.45
